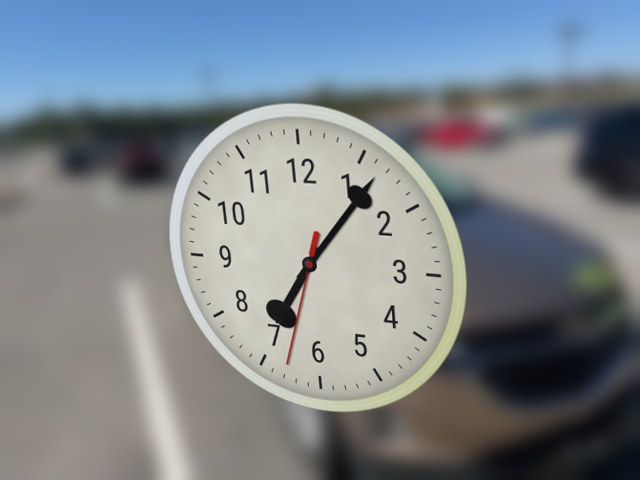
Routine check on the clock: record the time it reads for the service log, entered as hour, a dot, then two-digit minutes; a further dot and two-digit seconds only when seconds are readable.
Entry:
7.06.33
